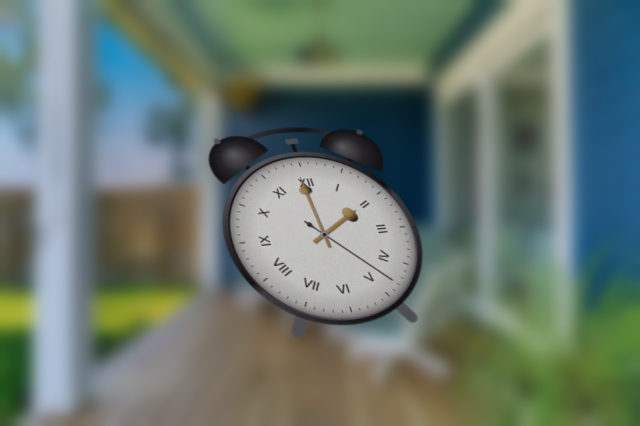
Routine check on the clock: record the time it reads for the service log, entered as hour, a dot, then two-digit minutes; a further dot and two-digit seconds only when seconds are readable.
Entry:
1.59.23
